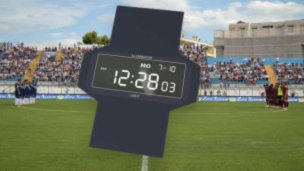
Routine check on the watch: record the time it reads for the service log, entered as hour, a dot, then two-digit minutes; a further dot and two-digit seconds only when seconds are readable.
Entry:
12.28.03
